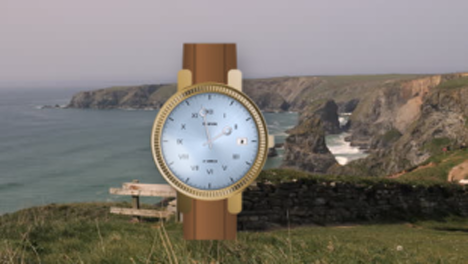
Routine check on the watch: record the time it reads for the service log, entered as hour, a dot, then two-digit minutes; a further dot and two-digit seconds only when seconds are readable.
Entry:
1.58
